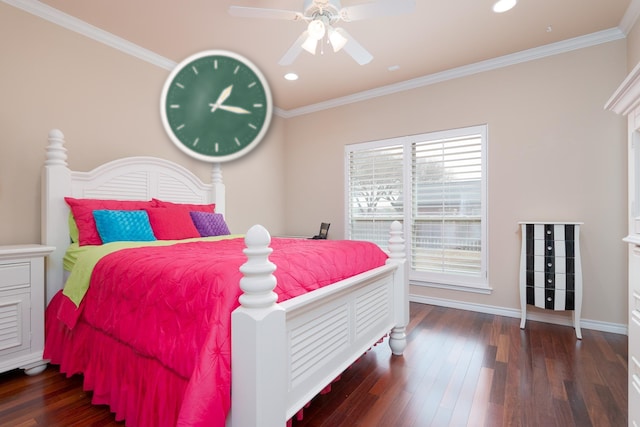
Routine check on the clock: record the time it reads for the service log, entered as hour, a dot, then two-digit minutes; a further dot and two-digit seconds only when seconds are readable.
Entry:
1.17
